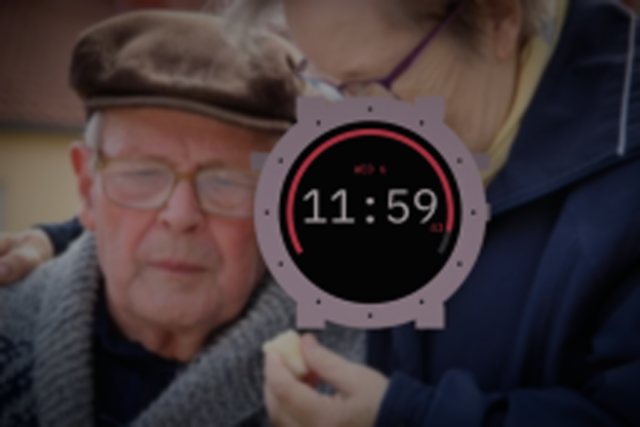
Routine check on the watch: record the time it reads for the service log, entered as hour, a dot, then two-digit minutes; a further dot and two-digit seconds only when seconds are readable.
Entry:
11.59
